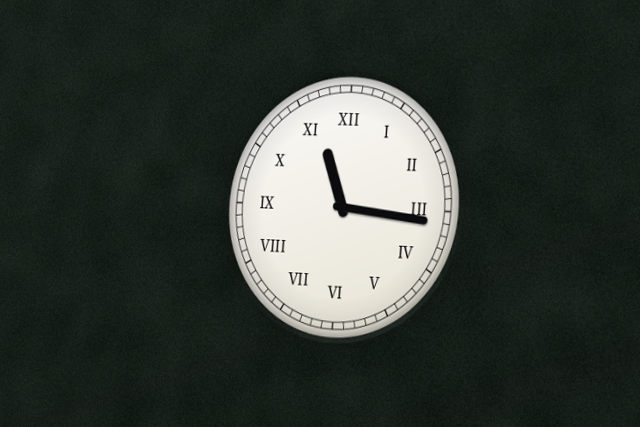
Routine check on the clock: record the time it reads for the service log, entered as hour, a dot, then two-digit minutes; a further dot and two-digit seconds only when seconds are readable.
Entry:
11.16
